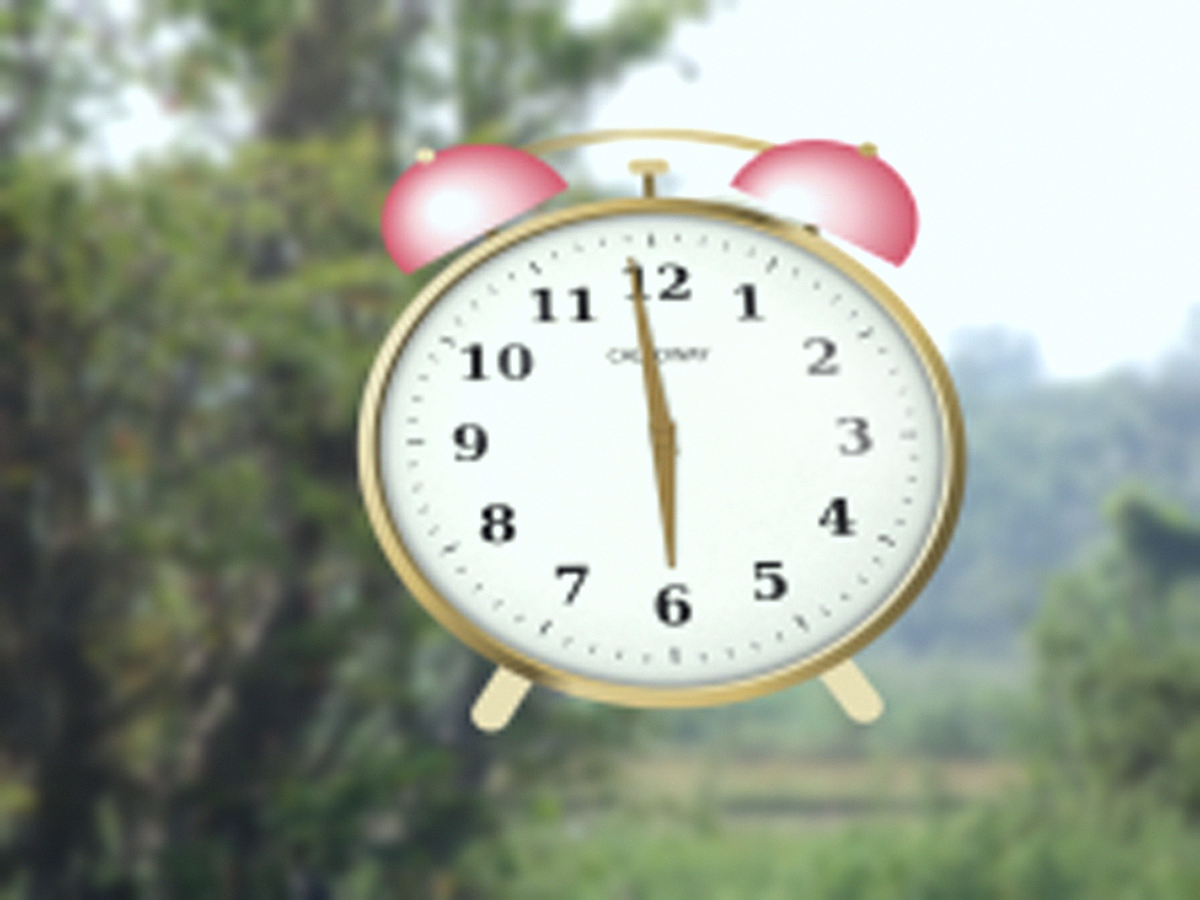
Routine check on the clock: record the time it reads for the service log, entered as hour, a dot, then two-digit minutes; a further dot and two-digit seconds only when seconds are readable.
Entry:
5.59
